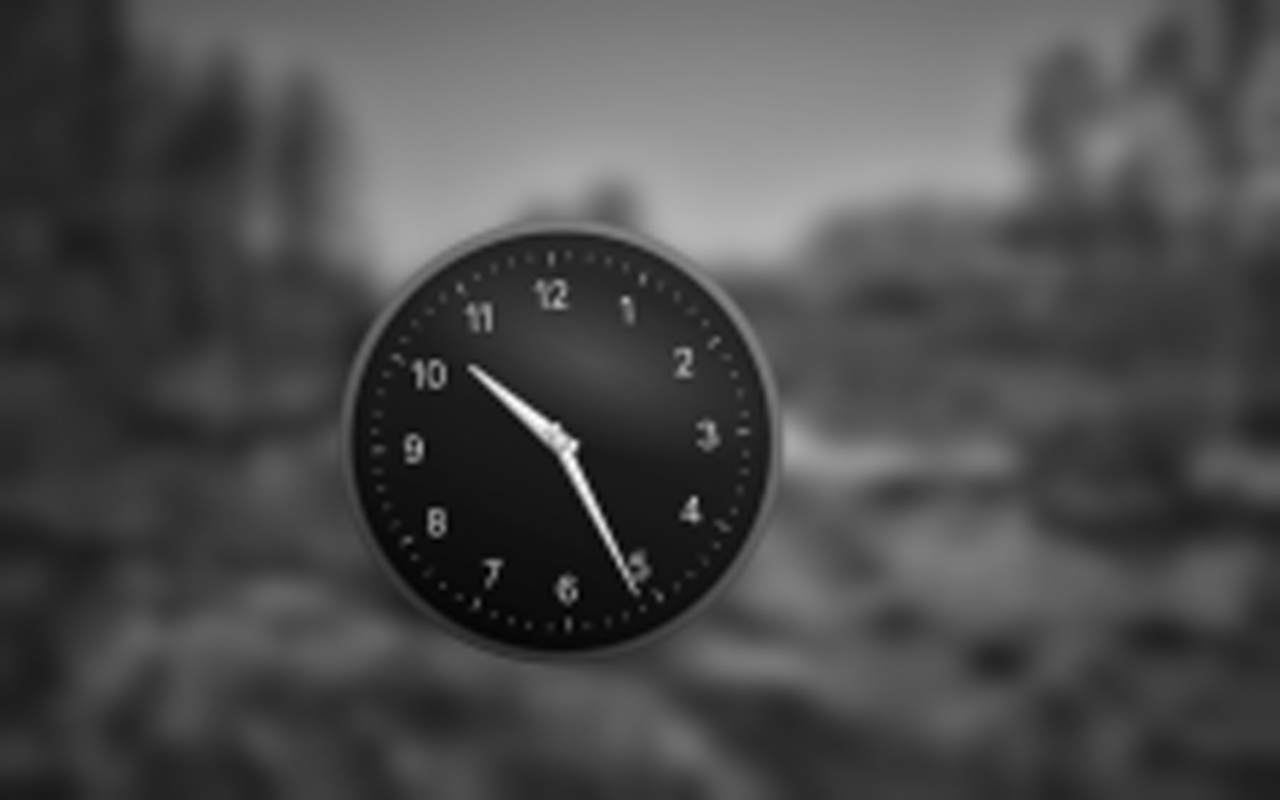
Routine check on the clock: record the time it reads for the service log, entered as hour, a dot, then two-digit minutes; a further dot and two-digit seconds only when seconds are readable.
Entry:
10.26
